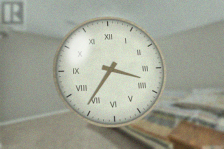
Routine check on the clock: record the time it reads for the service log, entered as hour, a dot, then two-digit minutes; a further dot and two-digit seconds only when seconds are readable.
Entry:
3.36
